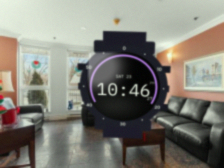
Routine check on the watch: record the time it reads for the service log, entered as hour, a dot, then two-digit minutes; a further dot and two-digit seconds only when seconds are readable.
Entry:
10.46
